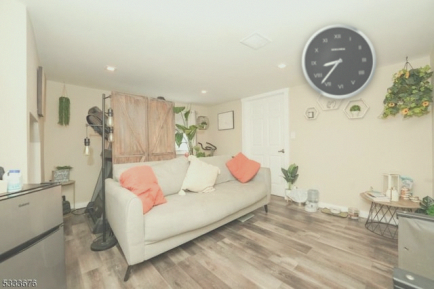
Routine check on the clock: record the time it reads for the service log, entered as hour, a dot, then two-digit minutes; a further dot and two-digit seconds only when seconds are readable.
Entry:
8.37
